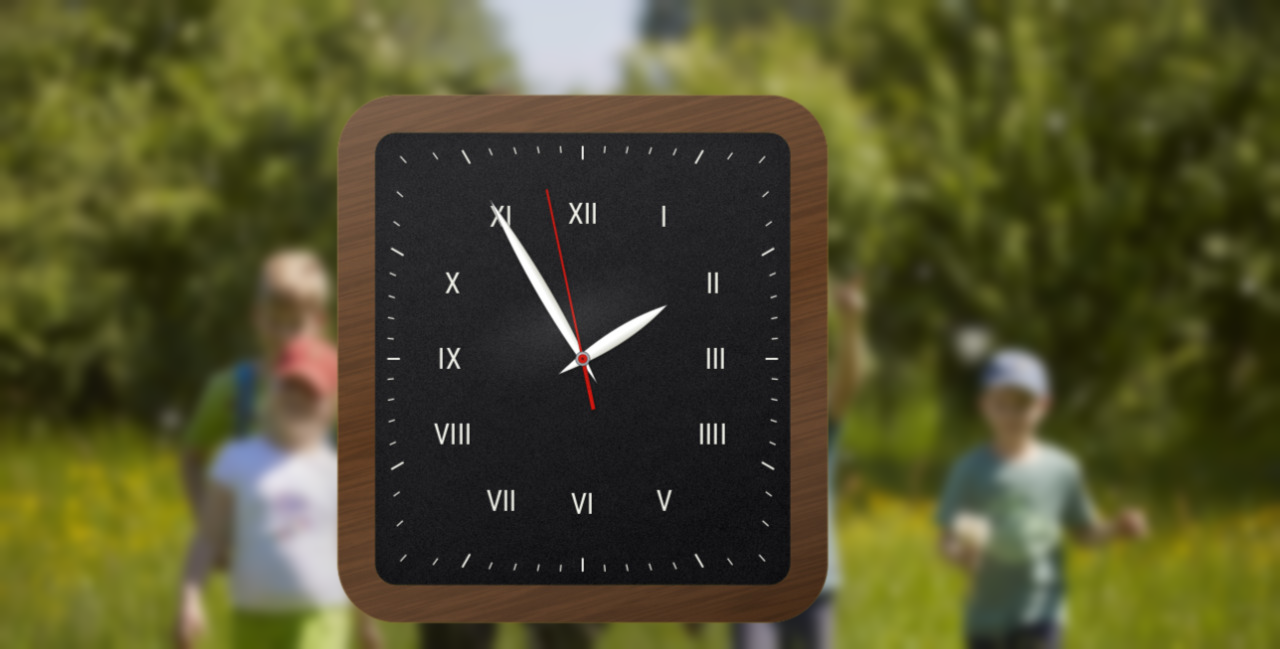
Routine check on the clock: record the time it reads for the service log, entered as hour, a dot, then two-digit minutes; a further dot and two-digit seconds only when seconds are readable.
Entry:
1.54.58
